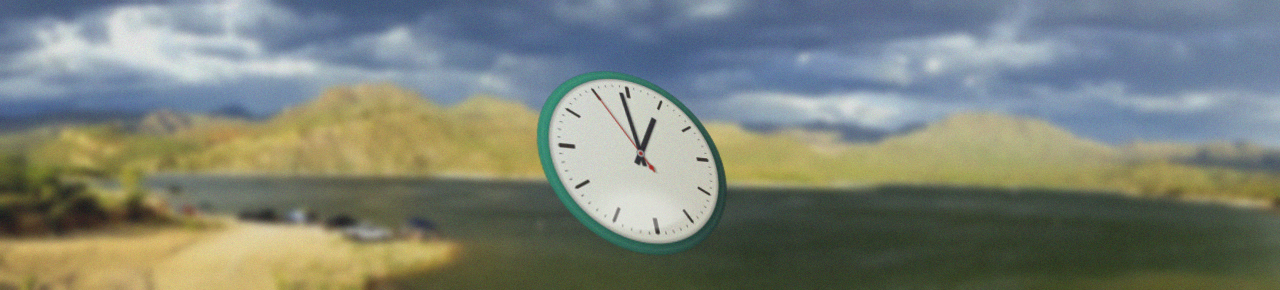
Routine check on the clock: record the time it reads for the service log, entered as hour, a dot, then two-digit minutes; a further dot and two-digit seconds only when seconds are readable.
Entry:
12.58.55
